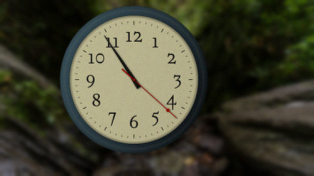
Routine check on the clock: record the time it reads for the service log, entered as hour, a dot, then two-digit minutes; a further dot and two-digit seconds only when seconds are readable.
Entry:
10.54.22
